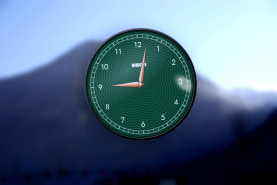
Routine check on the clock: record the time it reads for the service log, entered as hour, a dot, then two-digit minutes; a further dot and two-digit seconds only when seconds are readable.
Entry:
9.02
